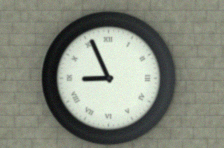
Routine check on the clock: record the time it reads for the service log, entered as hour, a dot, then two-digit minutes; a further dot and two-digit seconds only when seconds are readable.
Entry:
8.56
